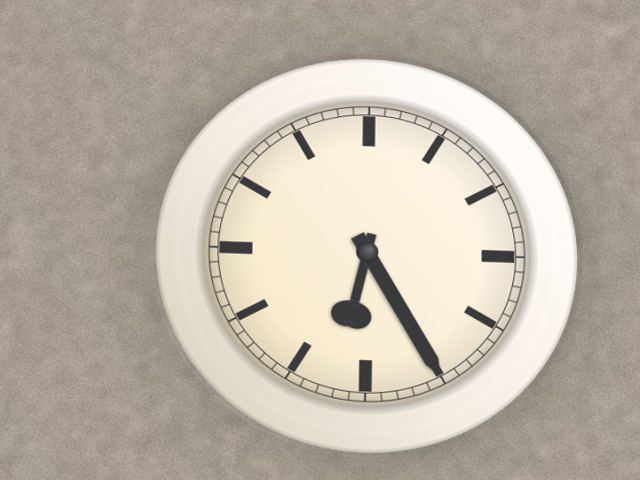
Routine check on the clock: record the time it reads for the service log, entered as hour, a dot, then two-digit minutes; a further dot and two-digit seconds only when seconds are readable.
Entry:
6.25
